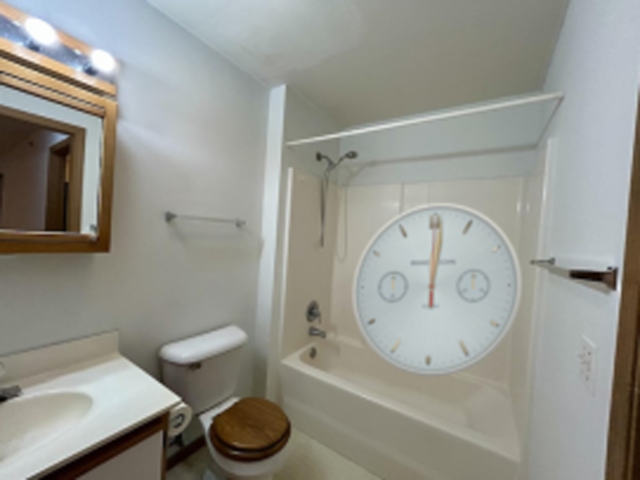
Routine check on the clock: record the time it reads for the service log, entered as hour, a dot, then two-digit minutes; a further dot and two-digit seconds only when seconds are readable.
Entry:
12.01
